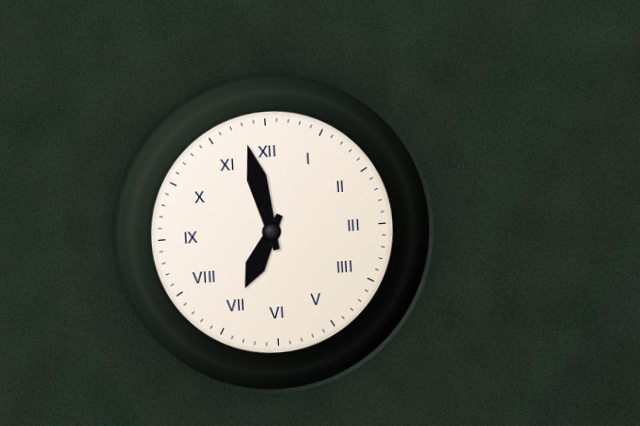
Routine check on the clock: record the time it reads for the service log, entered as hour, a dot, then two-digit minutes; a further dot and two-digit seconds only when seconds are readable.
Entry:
6.58
